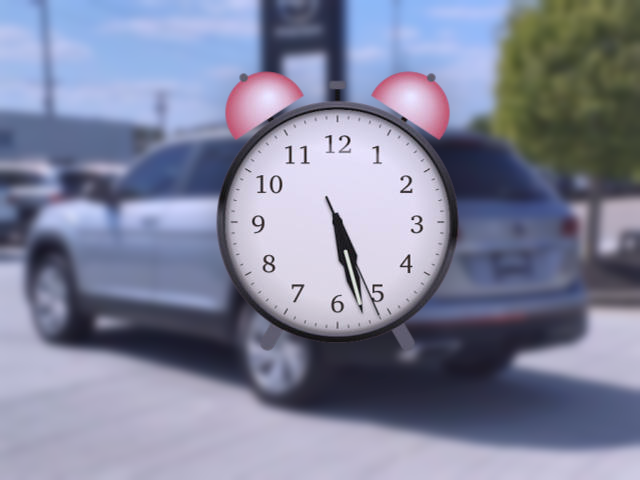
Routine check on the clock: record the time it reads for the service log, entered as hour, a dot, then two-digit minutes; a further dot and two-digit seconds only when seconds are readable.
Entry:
5.27.26
